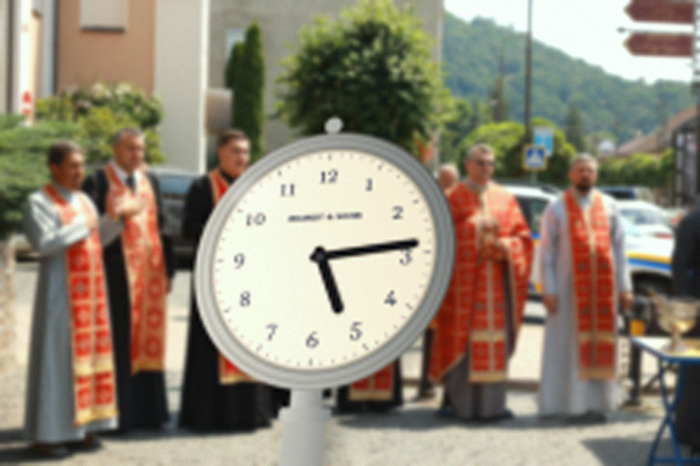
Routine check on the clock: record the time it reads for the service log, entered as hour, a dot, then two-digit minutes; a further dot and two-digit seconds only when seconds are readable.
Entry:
5.14
